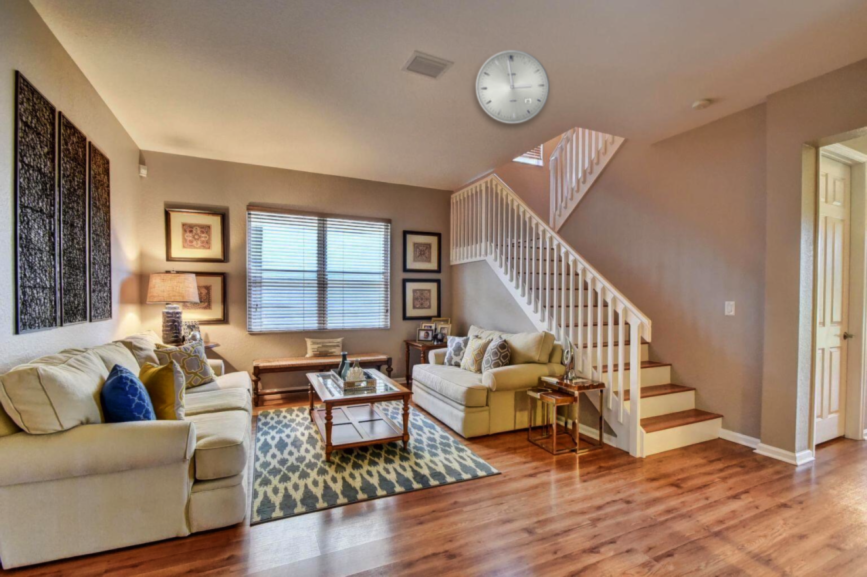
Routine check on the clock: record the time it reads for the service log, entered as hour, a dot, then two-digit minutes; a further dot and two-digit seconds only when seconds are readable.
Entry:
2.59
